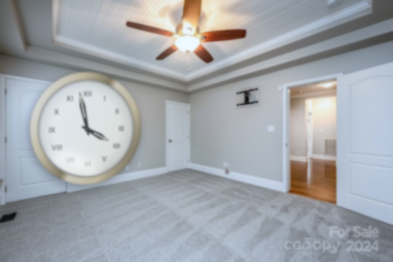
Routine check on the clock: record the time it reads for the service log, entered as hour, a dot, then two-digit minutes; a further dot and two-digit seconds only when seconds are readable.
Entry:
3.58
